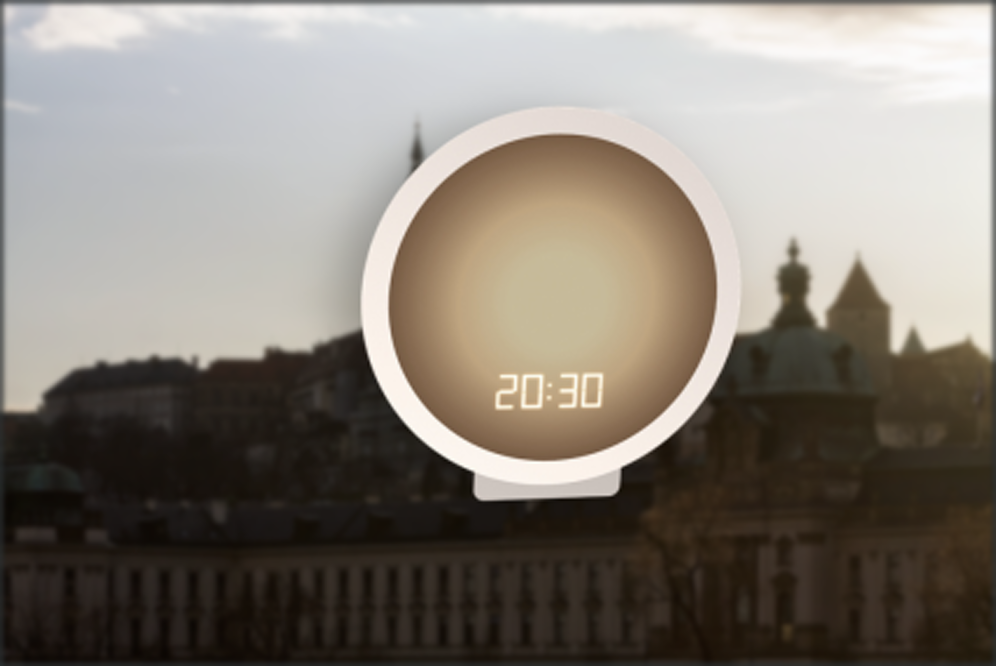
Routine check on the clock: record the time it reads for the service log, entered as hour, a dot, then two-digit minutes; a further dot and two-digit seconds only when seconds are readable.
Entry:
20.30
